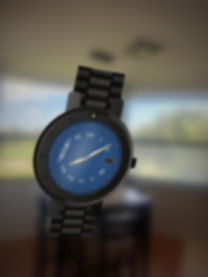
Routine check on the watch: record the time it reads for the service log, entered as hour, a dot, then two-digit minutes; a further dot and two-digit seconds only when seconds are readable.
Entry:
8.09
